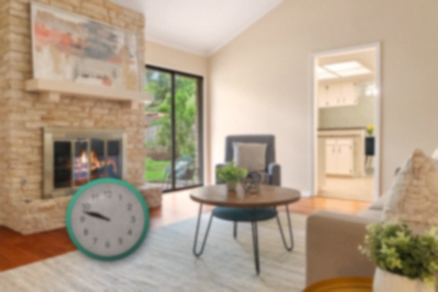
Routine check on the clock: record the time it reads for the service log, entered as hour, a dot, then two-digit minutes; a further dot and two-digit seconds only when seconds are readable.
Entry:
9.48
